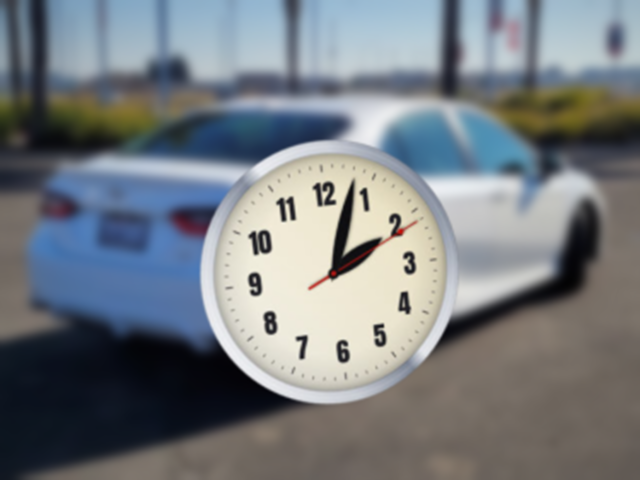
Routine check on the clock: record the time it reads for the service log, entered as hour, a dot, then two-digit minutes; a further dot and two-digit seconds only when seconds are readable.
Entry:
2.03.11
